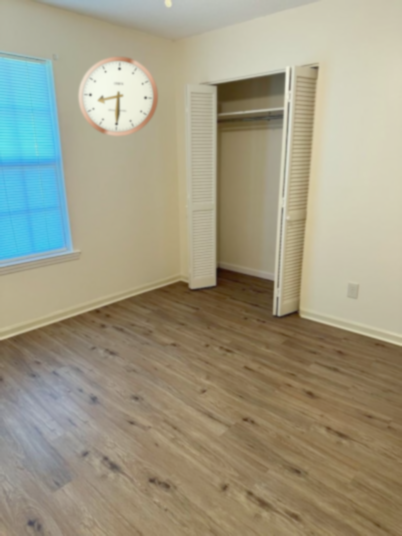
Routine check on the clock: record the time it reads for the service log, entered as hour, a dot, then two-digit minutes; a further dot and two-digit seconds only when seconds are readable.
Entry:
8.30
